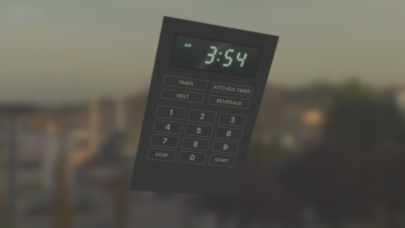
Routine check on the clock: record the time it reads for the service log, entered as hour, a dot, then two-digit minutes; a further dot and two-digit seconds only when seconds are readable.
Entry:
3.54
